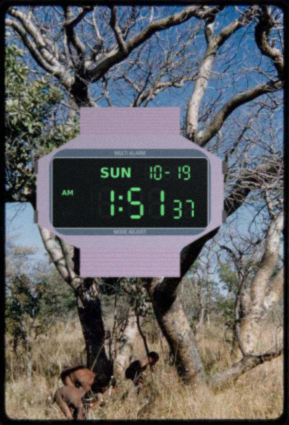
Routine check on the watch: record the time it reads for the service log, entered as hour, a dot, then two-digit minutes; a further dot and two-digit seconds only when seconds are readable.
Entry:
1.51.37
